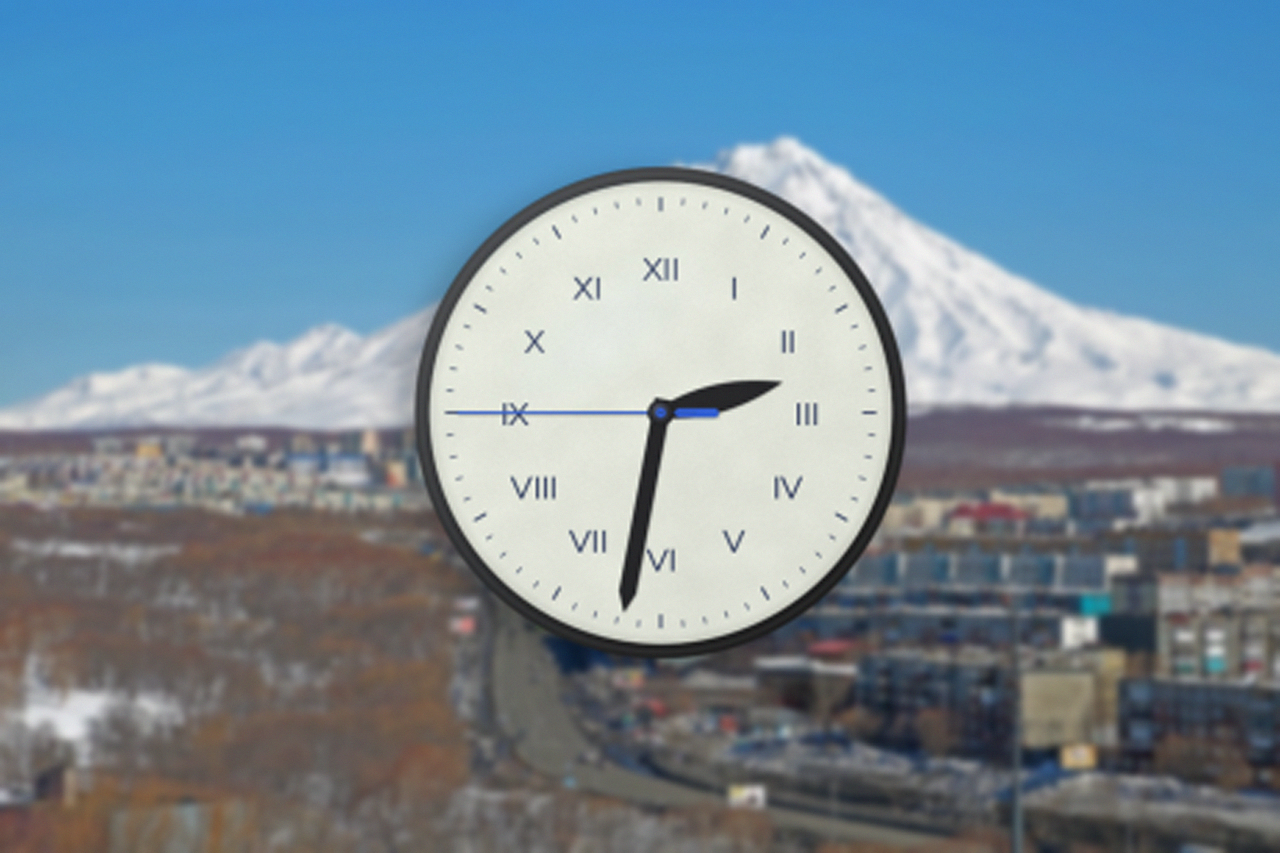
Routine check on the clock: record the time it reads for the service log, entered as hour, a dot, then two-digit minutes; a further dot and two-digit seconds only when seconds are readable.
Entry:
2.31.45
